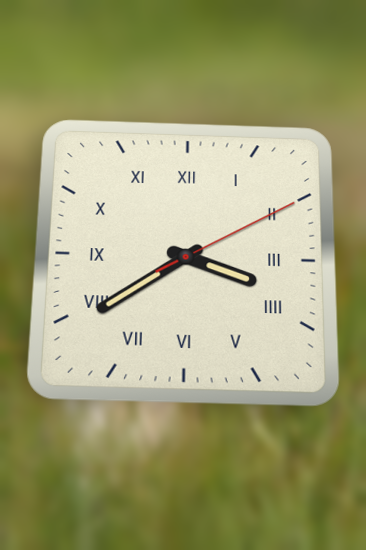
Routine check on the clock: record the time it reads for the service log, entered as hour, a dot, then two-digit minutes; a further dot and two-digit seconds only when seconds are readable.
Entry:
3.39.10
